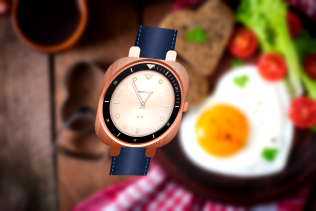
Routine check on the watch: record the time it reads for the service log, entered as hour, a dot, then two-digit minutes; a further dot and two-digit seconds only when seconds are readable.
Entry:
12.54
